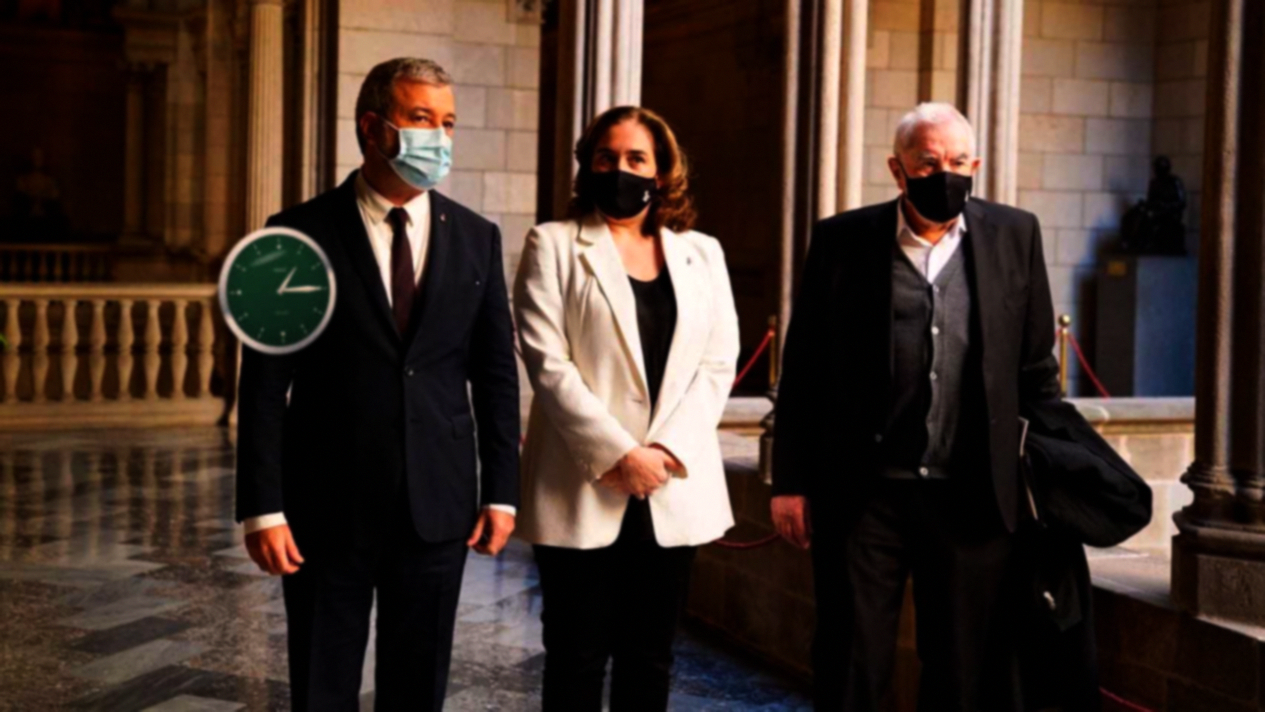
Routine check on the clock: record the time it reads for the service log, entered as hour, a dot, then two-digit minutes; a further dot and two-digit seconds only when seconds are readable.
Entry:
1.15
